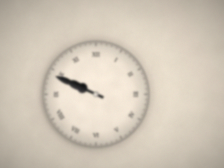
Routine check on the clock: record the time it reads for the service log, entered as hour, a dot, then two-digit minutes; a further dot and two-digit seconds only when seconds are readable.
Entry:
9.49
